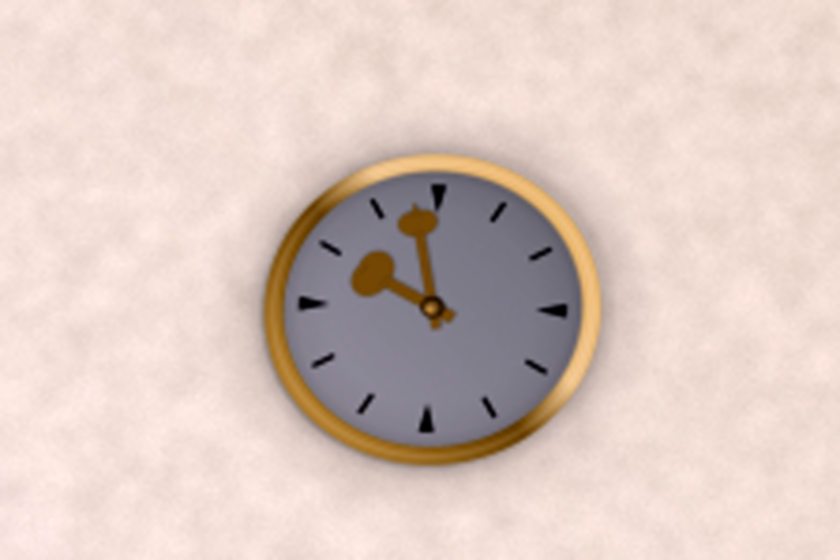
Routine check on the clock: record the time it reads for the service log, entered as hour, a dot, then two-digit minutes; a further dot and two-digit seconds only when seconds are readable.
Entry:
9.58
